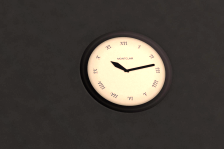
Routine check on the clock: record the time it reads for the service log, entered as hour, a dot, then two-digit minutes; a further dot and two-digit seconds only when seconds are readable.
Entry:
10.13
